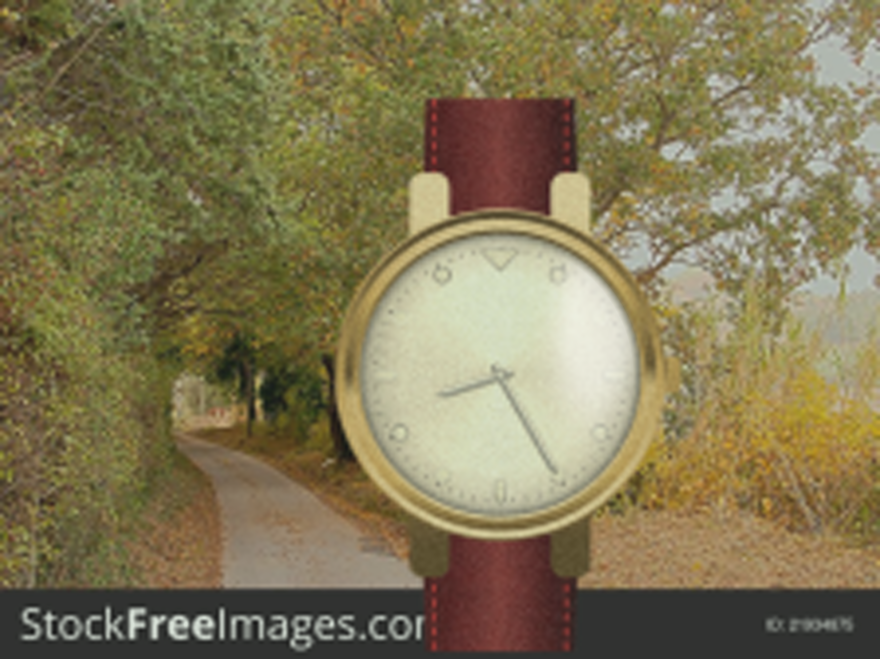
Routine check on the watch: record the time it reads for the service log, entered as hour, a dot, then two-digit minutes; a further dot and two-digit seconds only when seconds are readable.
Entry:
8.25
